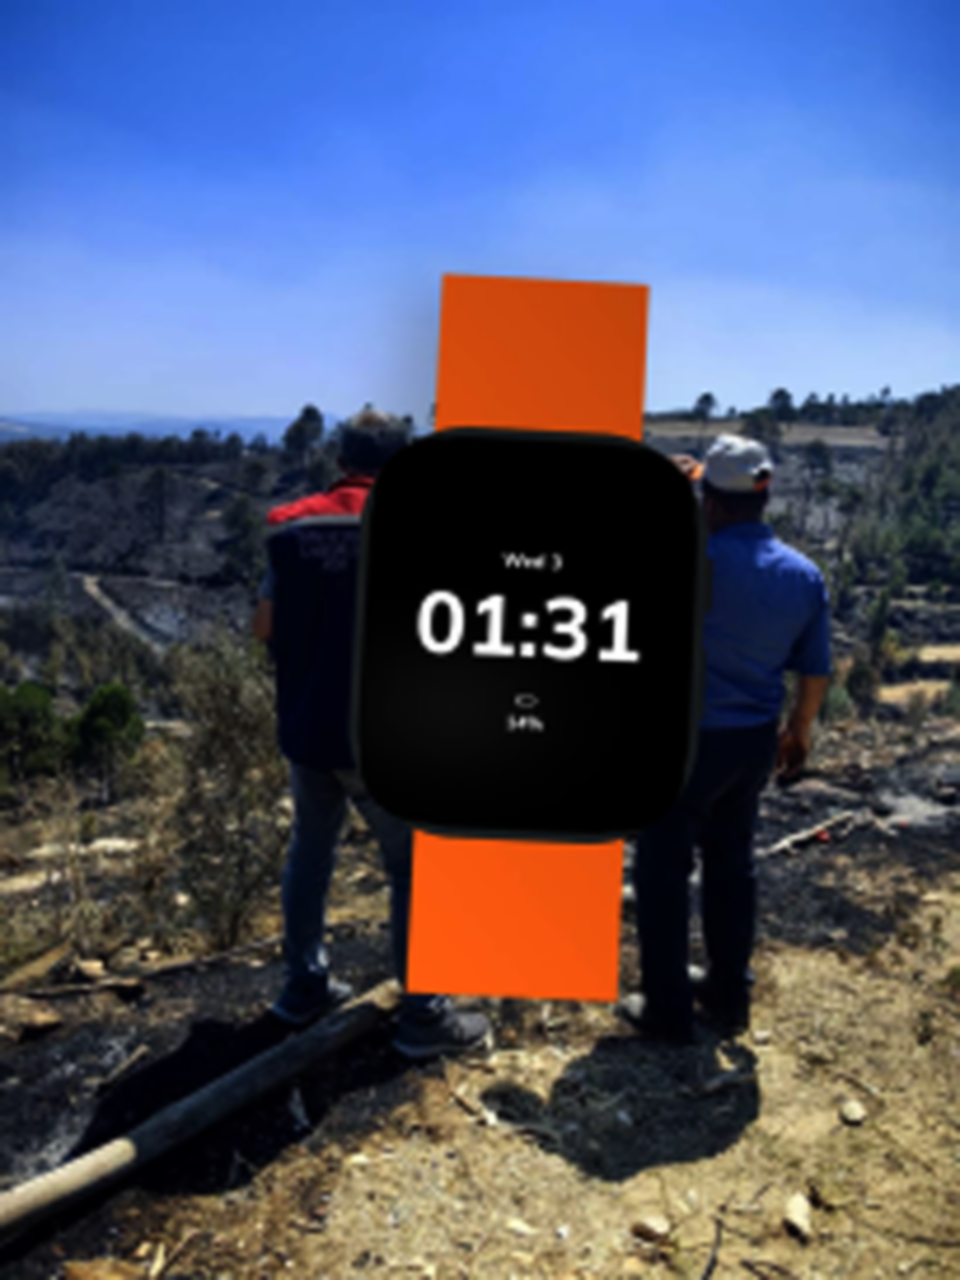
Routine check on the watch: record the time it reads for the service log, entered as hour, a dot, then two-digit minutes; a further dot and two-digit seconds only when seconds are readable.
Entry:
1.31
